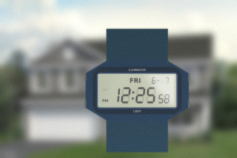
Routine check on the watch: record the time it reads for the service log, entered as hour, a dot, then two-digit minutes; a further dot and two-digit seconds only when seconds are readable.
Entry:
12.25.58
